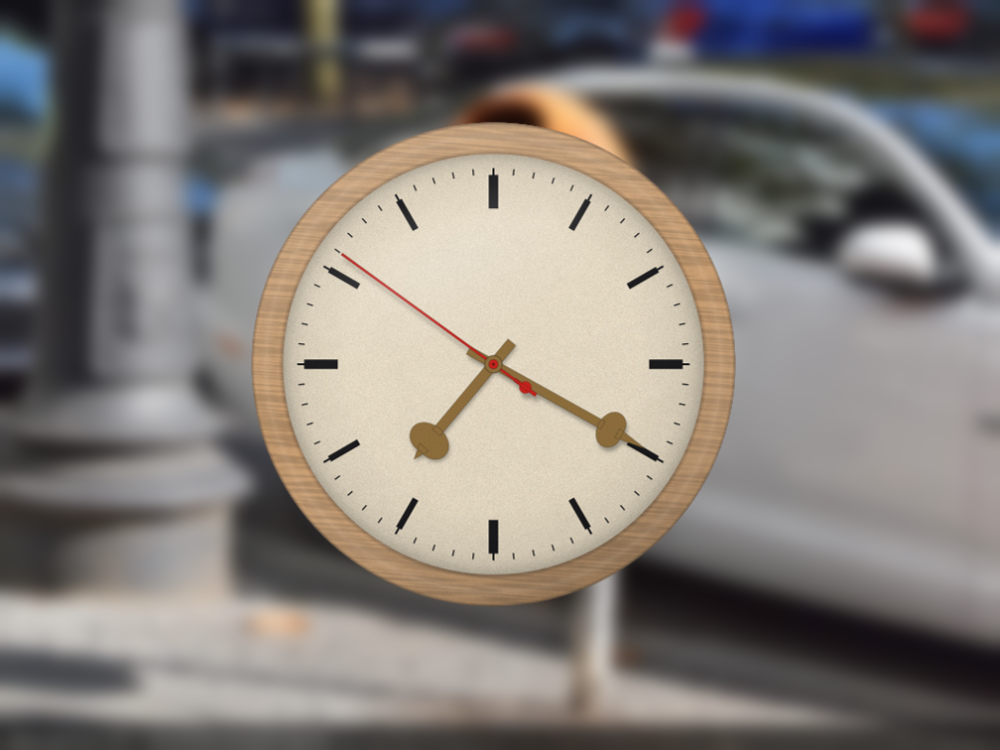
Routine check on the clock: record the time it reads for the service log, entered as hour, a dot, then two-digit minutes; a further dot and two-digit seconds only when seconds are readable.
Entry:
7.19.51
